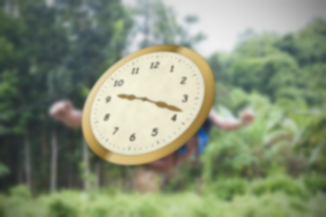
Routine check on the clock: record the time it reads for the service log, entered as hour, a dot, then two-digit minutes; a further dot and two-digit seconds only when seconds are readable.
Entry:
9.18
